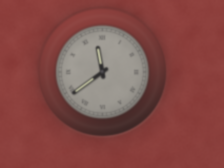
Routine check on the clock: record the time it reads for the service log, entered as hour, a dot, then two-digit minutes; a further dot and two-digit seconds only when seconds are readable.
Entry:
11.39
